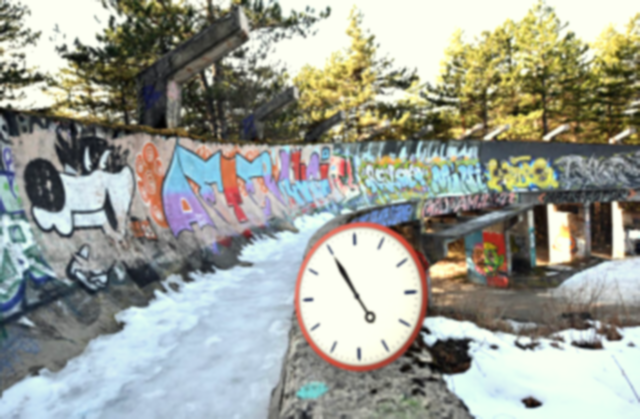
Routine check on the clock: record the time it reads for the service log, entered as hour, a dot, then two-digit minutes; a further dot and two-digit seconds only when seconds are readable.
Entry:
4.55
